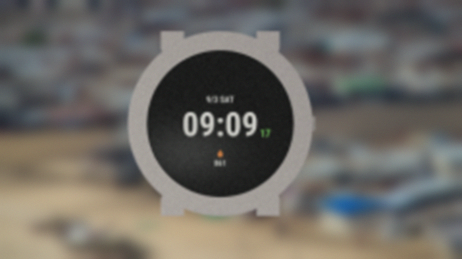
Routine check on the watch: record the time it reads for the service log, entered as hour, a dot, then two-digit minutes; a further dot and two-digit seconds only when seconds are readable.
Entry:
9.09
